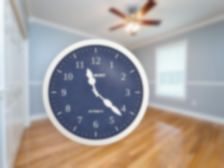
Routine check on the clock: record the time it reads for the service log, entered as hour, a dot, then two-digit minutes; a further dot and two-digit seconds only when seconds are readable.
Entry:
11.22
